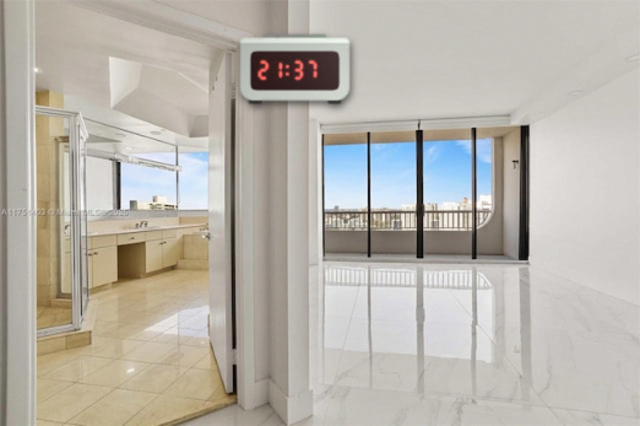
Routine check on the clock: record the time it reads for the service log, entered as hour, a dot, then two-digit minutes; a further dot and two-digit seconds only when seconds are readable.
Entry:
21.37
